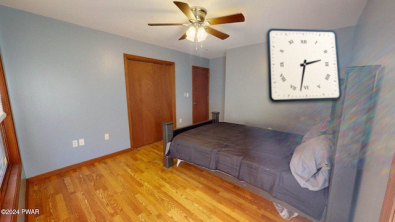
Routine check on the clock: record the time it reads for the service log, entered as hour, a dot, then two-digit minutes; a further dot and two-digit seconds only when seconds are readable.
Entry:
2.32
